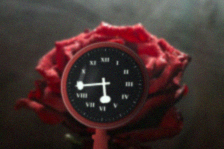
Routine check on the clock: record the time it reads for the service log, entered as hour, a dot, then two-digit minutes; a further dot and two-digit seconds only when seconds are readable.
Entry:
5.44
